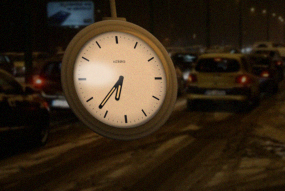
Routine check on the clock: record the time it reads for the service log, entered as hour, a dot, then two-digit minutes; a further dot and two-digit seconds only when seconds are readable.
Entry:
6.37
